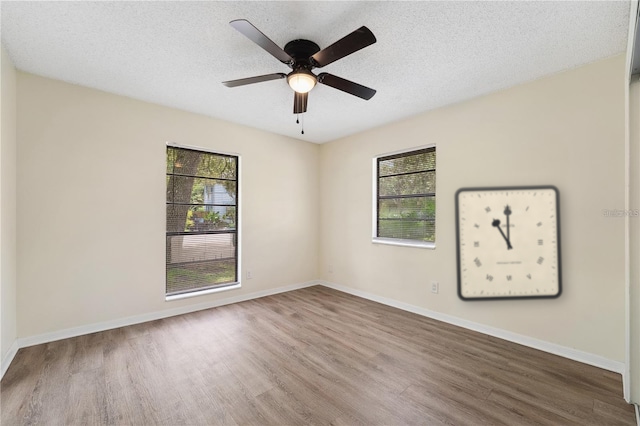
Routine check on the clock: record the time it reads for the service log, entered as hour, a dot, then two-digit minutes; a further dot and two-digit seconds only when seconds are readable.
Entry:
11.00
